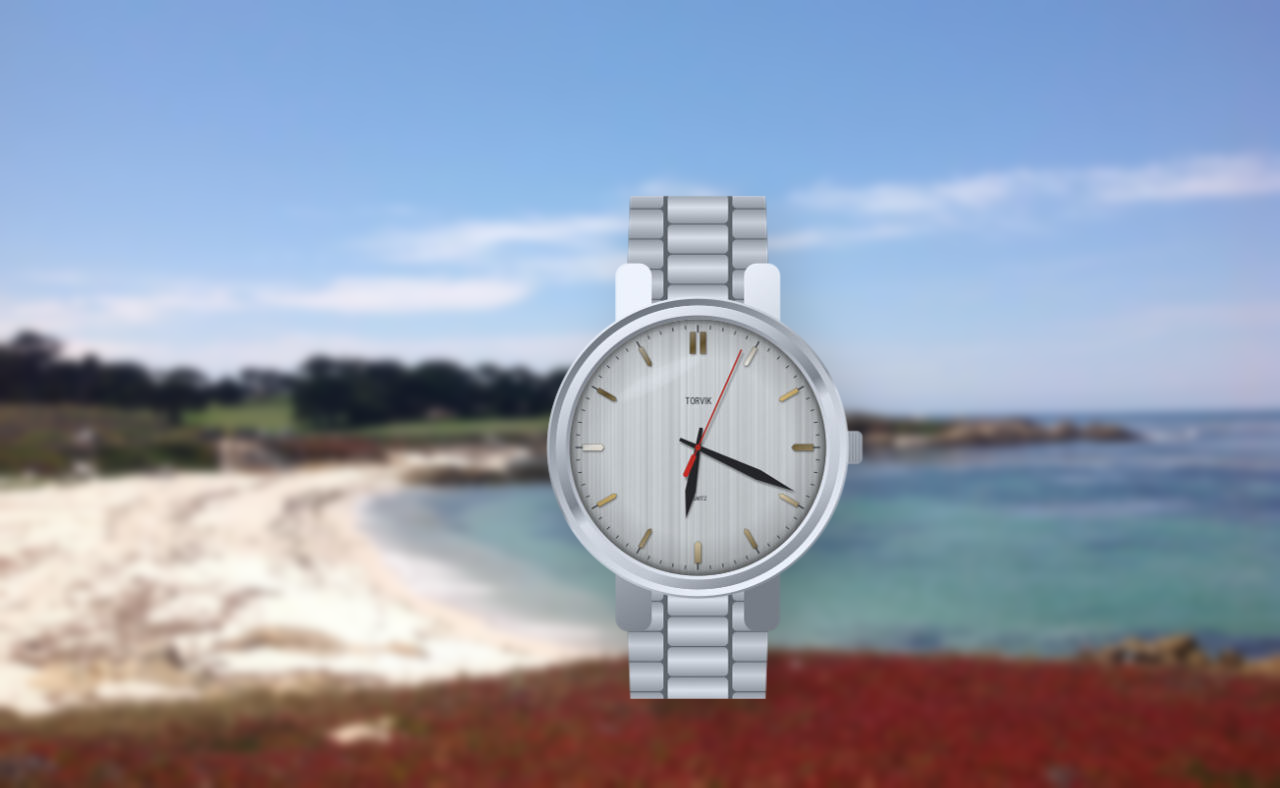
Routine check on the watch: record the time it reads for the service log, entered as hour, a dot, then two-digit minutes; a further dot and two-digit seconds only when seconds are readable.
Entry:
6.19.04
